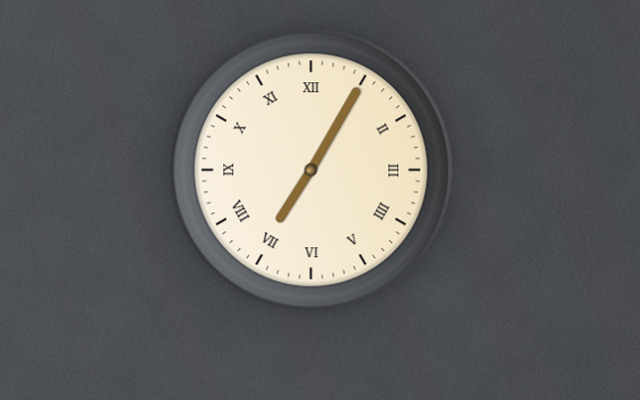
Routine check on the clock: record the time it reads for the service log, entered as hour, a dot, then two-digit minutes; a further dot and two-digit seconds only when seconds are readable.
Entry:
7.05
